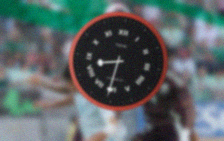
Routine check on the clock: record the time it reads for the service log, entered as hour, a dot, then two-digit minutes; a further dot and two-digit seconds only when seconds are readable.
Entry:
8.31
